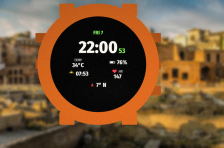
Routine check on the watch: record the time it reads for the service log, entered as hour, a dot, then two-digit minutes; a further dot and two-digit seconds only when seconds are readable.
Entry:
22.00.53
